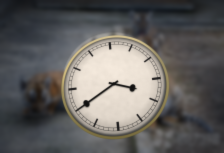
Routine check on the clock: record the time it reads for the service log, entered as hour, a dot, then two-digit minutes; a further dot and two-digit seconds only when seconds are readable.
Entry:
3.40
